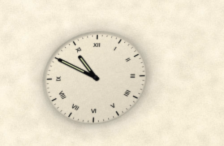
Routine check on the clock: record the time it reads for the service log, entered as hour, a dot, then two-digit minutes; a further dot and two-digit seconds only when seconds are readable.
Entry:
10.50
